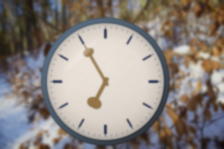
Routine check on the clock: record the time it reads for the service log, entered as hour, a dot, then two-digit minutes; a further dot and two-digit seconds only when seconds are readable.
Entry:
6.55
